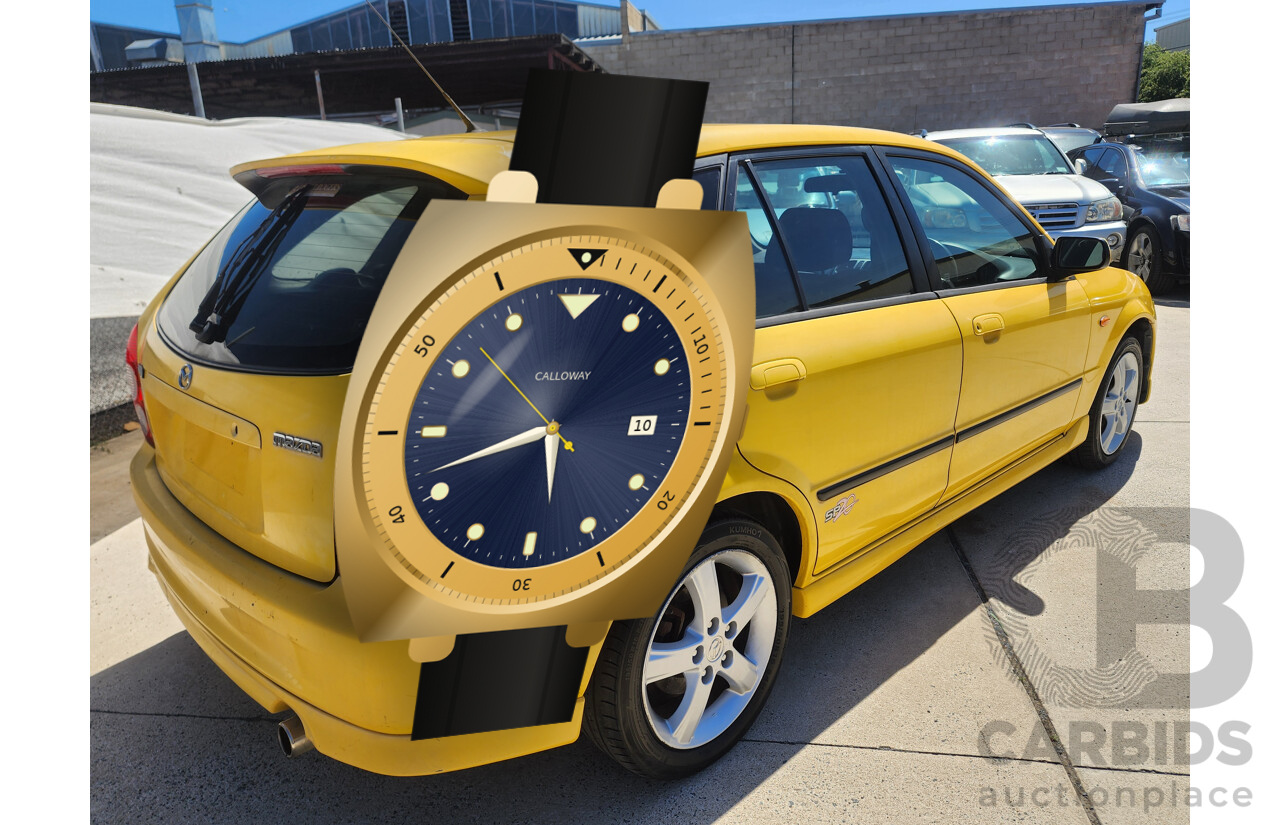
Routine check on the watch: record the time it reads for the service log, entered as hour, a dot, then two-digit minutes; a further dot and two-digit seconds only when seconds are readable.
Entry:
5.41.52
